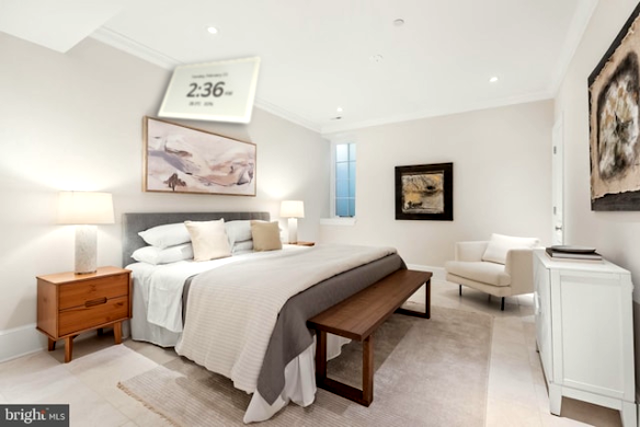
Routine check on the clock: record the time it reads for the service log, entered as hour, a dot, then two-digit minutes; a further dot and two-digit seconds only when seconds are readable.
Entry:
2.36
